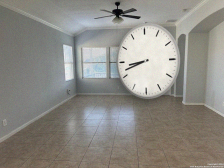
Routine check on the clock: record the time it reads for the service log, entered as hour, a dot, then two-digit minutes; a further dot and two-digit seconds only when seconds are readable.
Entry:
8.42
